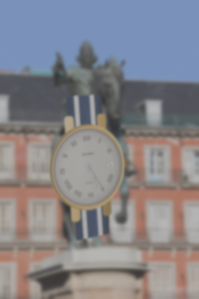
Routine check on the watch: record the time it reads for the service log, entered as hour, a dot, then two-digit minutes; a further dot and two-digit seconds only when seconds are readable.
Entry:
5.25
